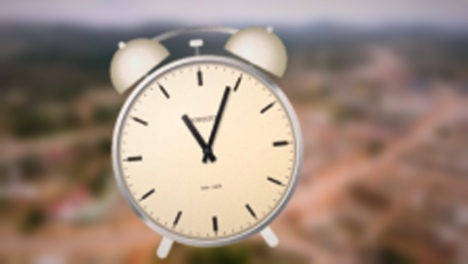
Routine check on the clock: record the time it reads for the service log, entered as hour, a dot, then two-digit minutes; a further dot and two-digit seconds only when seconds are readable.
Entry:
11.04
